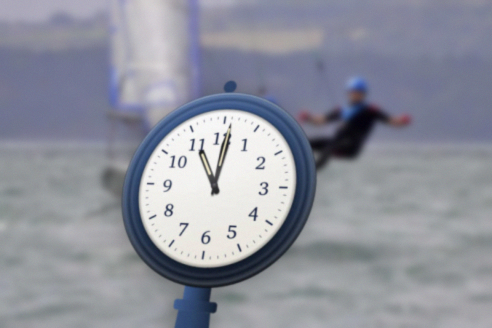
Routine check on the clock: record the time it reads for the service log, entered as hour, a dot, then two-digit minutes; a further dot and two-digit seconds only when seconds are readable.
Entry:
11.01
